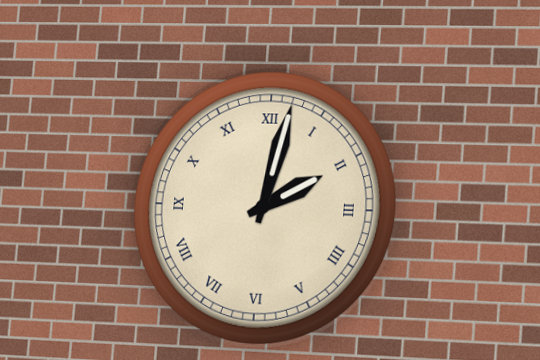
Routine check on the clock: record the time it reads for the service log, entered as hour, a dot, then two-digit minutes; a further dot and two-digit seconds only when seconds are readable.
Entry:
2.02
